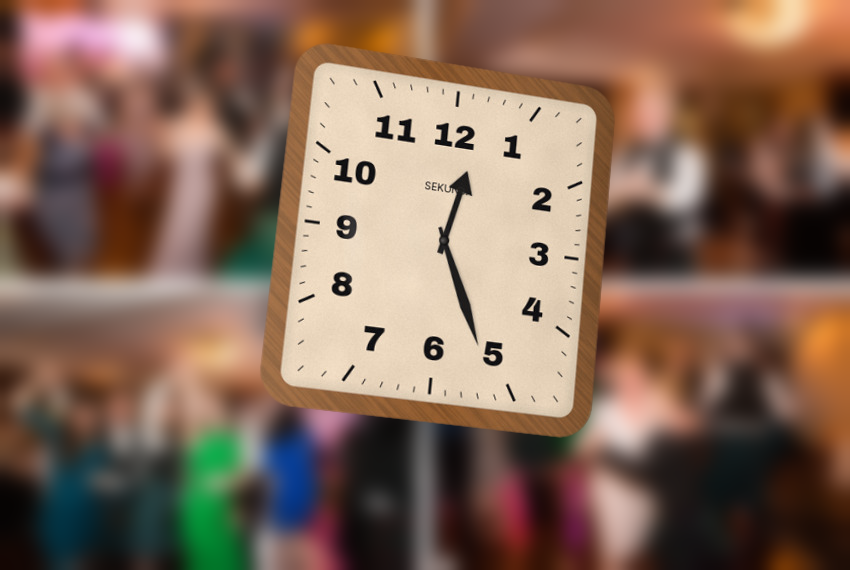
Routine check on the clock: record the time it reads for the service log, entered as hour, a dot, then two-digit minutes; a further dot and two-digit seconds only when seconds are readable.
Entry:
12.26
